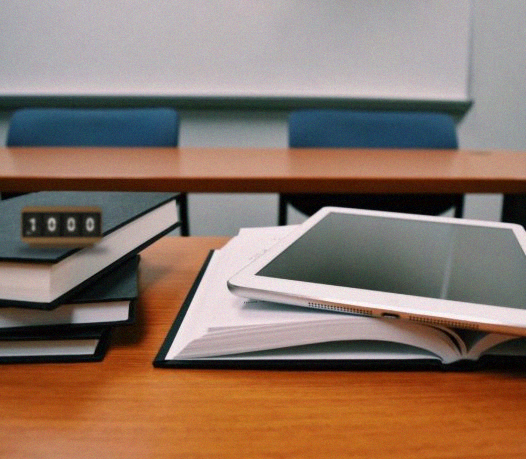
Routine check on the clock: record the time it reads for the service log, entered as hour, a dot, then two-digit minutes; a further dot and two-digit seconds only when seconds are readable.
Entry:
10.00
